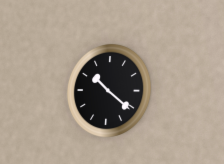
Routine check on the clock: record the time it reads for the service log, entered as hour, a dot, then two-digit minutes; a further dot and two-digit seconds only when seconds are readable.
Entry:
10.21
